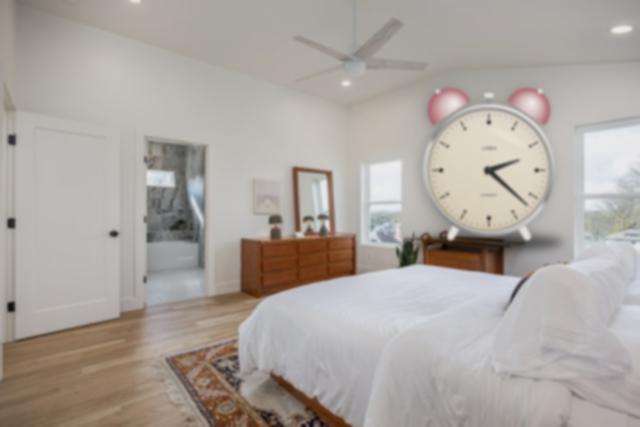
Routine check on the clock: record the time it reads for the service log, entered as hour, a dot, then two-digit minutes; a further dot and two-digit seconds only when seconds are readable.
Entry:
2.22
